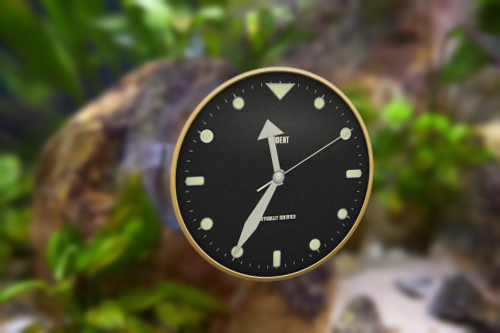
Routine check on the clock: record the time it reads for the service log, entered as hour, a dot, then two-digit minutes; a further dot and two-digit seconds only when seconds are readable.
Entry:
11.35.10
